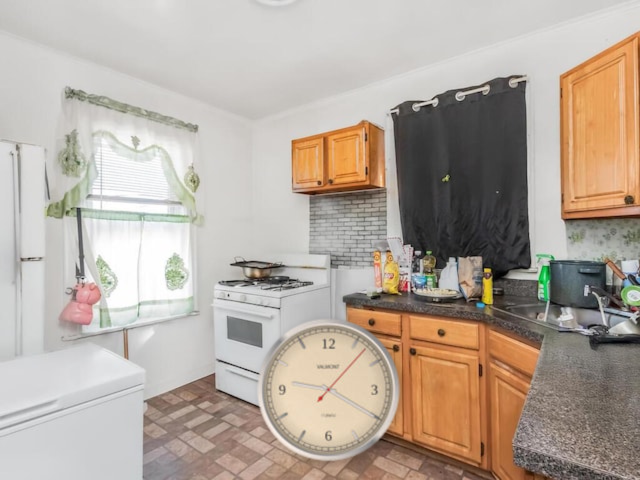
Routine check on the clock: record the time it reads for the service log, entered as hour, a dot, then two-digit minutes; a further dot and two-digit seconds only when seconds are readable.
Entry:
9.20.07
